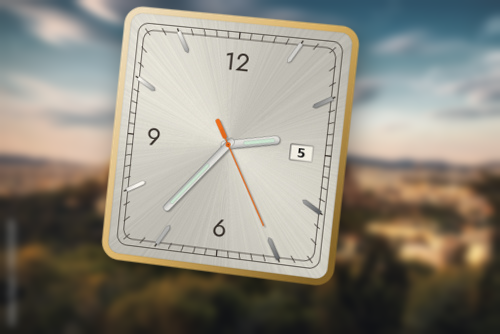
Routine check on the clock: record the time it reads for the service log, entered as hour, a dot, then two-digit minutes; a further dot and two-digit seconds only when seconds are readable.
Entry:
2.36.25
